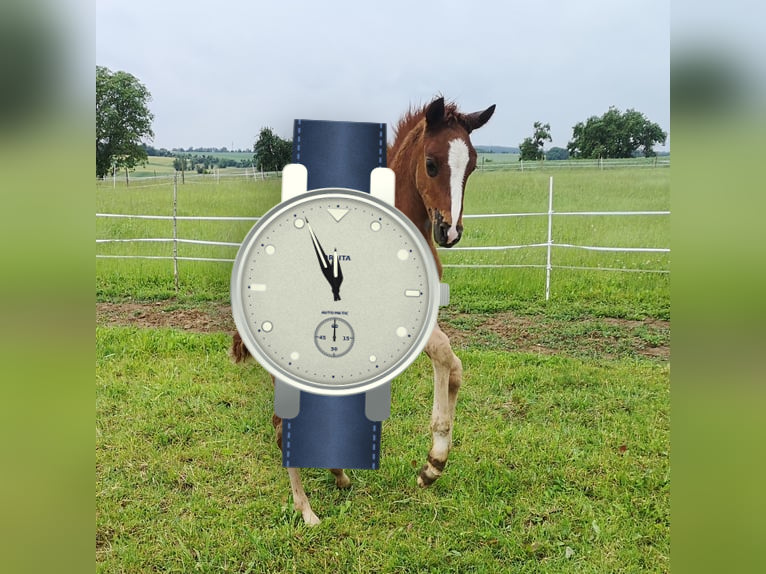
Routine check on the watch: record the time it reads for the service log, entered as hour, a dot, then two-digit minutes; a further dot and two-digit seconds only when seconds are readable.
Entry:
11.56
